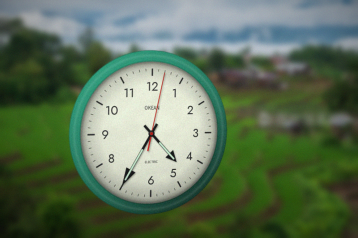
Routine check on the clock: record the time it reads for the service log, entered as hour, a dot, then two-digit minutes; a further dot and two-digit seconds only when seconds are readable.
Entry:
4.35.02
